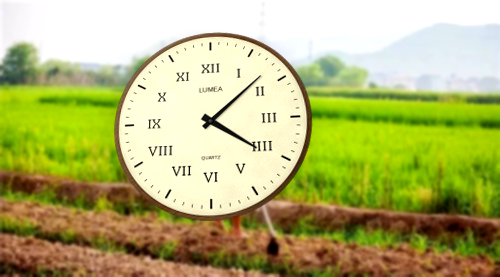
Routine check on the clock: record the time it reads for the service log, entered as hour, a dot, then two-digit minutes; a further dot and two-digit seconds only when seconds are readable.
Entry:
4.08
